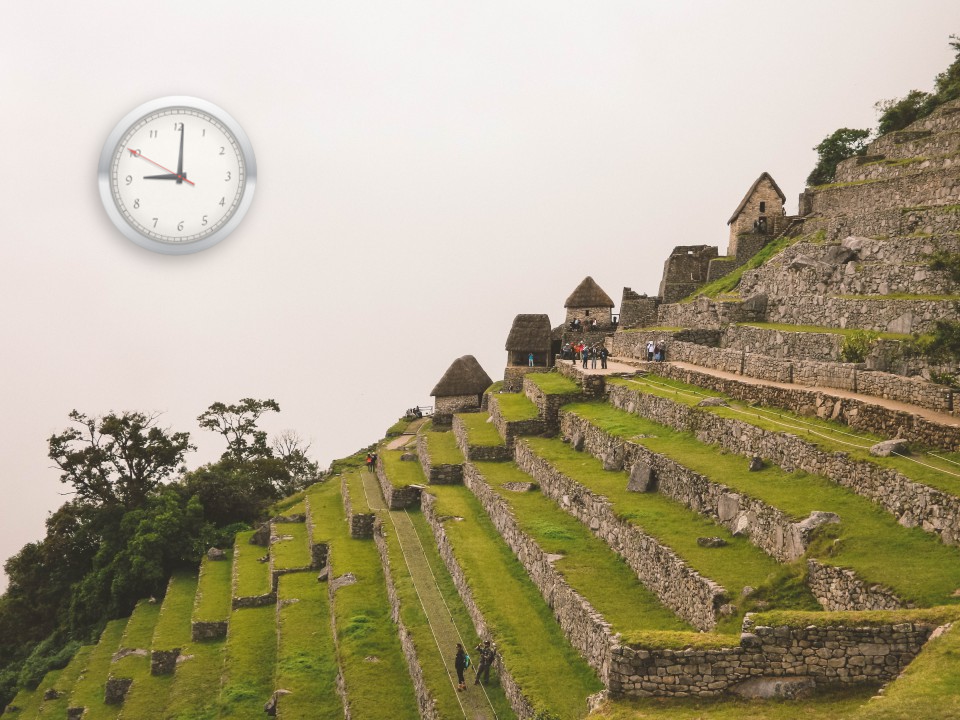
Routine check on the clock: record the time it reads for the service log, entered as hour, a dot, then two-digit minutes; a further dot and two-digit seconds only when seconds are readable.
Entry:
9.00.50
